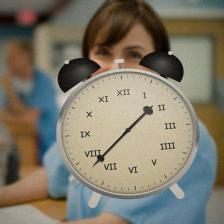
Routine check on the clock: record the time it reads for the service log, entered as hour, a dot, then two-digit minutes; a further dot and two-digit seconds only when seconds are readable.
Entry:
1.38
